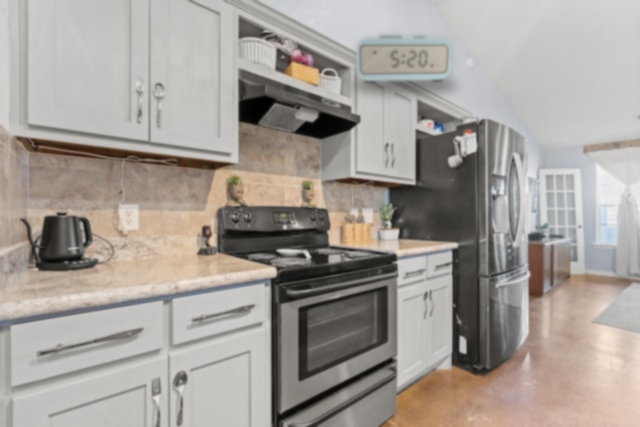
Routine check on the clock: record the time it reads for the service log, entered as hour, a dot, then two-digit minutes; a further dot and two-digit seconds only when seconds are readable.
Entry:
5.20
